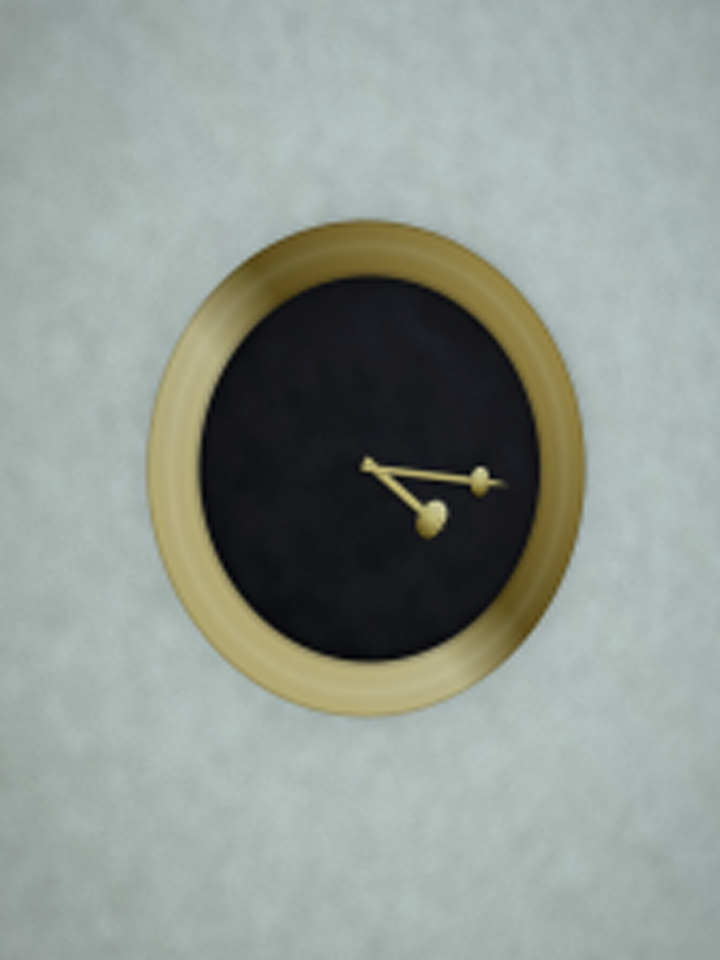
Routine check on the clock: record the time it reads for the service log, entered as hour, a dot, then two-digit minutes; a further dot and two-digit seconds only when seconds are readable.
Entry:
4.16
